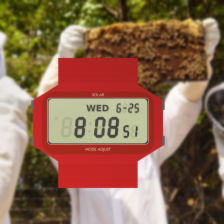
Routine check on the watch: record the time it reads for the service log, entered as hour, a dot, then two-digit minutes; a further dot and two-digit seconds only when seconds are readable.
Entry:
8.08.51
